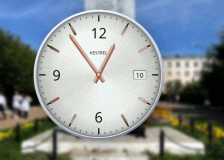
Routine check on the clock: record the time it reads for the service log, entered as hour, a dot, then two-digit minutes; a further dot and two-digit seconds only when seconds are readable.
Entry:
12.54
